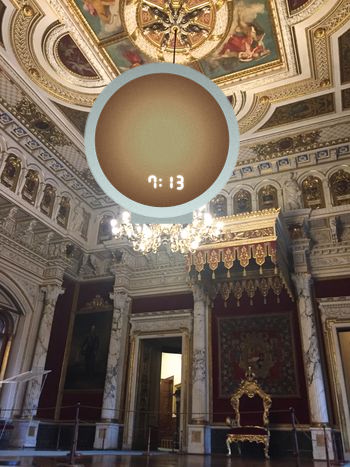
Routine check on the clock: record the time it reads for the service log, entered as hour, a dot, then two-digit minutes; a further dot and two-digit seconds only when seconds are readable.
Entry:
7.13
